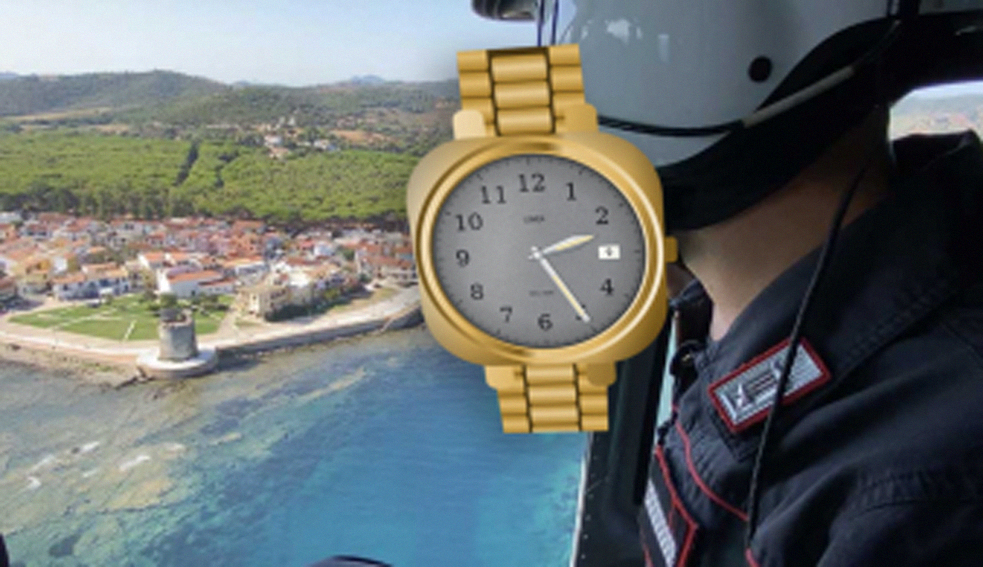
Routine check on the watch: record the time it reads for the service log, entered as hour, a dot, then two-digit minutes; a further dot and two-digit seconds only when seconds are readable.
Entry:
2.25
